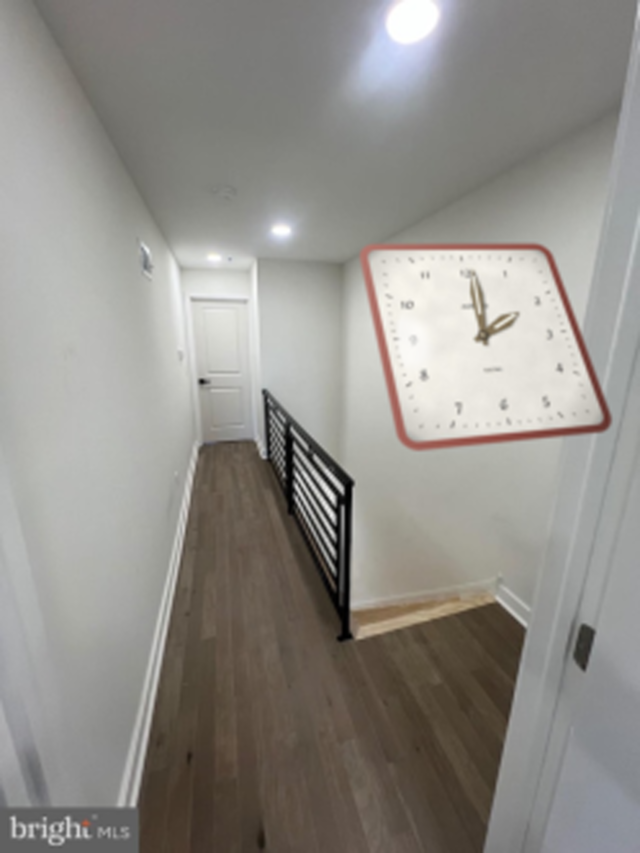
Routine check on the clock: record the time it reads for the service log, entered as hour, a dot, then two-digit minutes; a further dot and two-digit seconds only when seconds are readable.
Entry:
2.01
